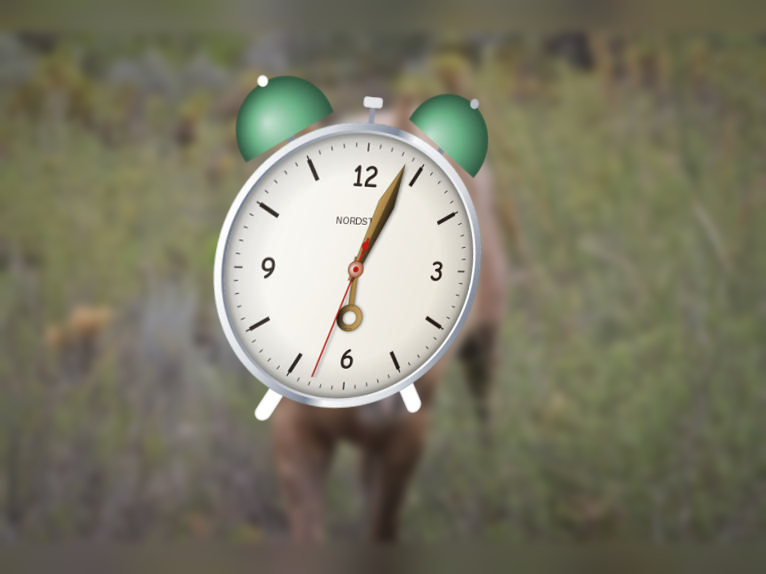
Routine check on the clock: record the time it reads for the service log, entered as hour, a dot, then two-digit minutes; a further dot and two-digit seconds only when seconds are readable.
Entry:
6.03.33
